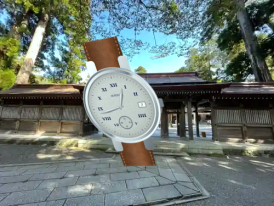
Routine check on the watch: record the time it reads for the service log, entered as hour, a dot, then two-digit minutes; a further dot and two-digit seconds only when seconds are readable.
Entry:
12.43
